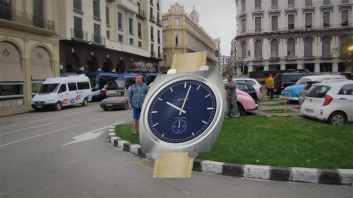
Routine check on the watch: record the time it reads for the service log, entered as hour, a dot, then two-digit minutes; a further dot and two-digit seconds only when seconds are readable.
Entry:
10.02
